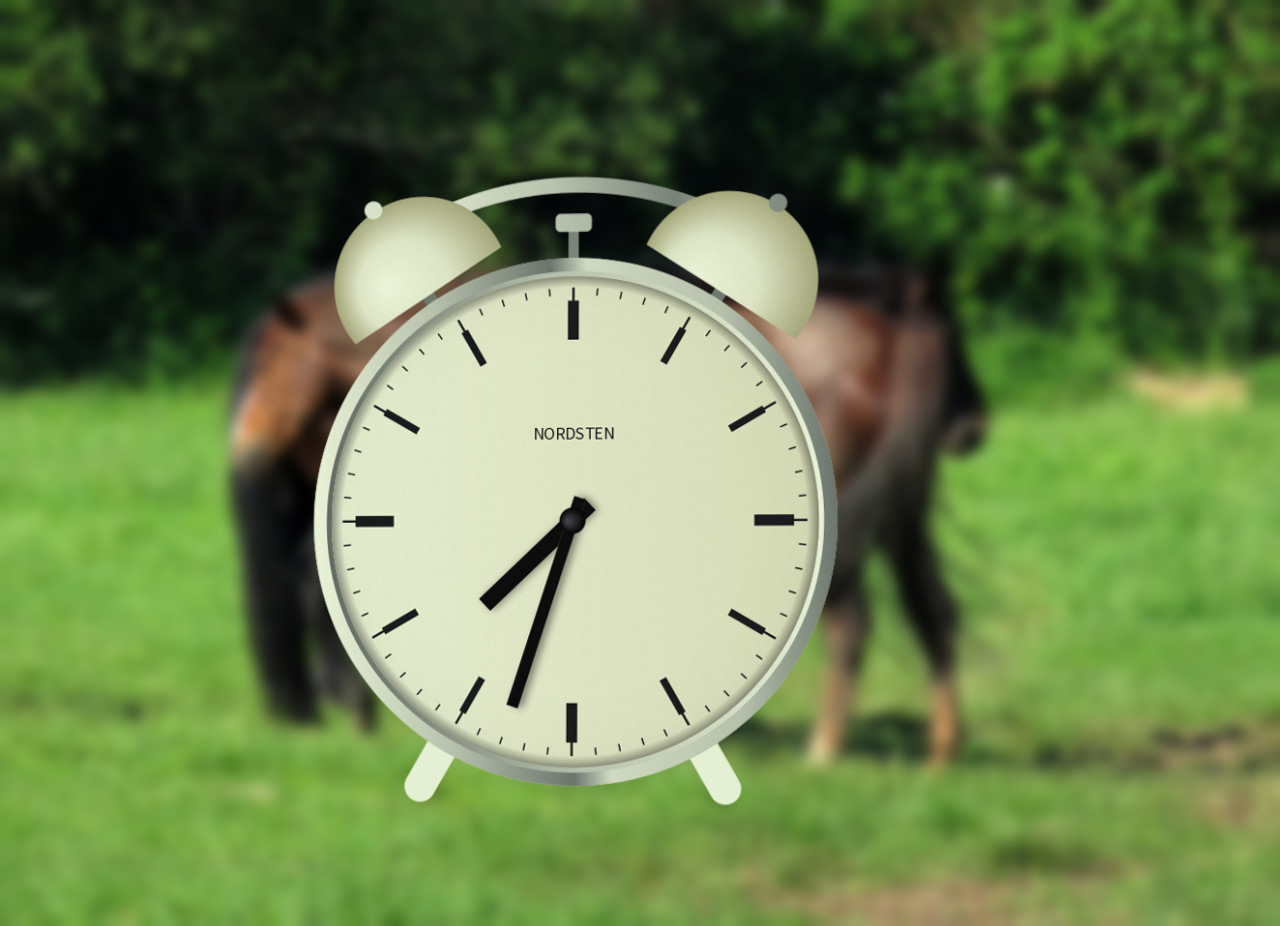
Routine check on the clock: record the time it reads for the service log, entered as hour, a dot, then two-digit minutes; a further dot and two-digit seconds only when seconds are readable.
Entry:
7.33
